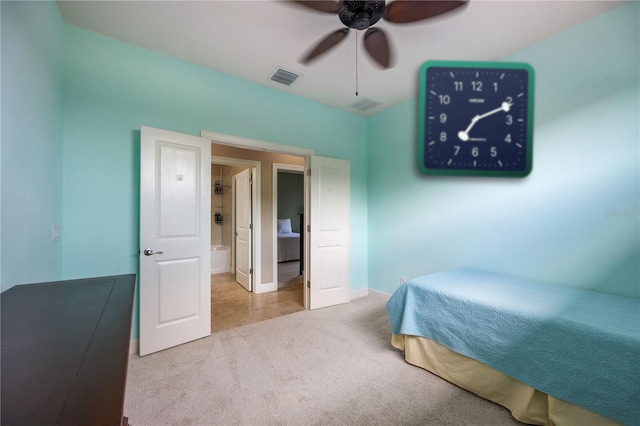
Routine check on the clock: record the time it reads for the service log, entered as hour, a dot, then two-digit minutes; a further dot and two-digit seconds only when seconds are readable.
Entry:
7.11
